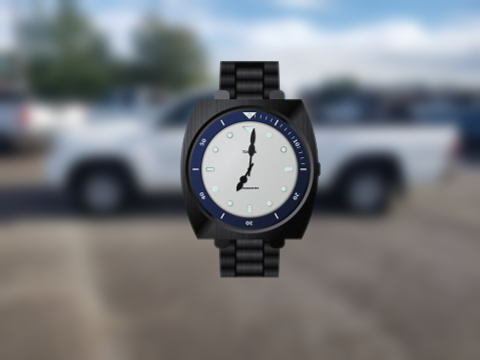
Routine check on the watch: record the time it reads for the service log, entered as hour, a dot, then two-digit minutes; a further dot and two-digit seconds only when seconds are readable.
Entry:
7.01
